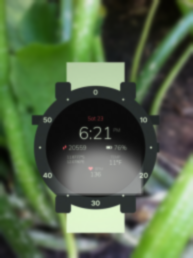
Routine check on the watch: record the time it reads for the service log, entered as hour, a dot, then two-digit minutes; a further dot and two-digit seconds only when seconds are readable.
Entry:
6.21
